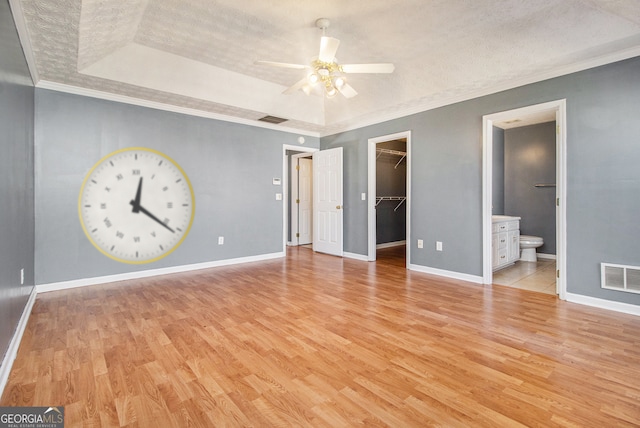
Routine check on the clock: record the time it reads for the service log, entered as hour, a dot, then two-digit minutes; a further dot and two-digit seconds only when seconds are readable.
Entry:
12.21
